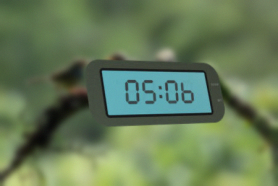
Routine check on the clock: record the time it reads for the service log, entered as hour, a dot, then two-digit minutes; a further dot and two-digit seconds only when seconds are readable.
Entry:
5.06
